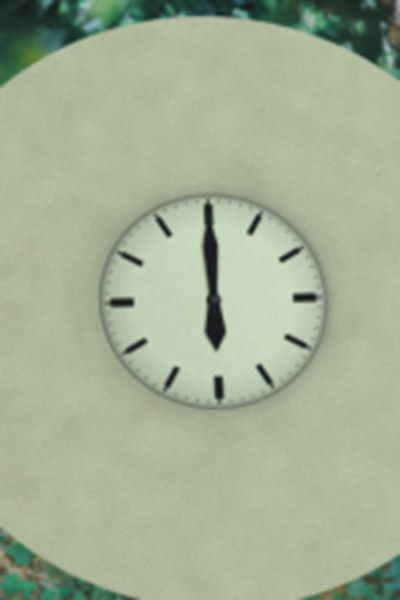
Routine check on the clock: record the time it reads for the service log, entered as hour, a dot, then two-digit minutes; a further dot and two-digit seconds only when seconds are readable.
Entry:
6.00
